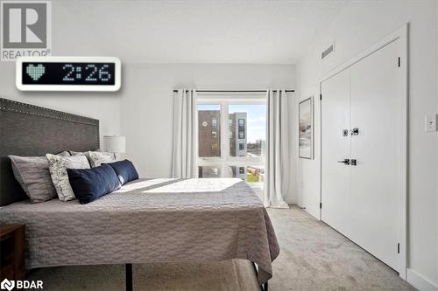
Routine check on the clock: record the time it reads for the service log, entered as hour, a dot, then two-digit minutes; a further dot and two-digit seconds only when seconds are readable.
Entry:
2.26
